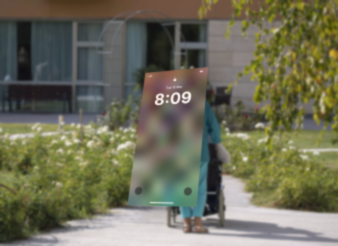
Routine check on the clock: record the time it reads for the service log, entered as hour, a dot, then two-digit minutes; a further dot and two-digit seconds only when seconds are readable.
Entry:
8.09
